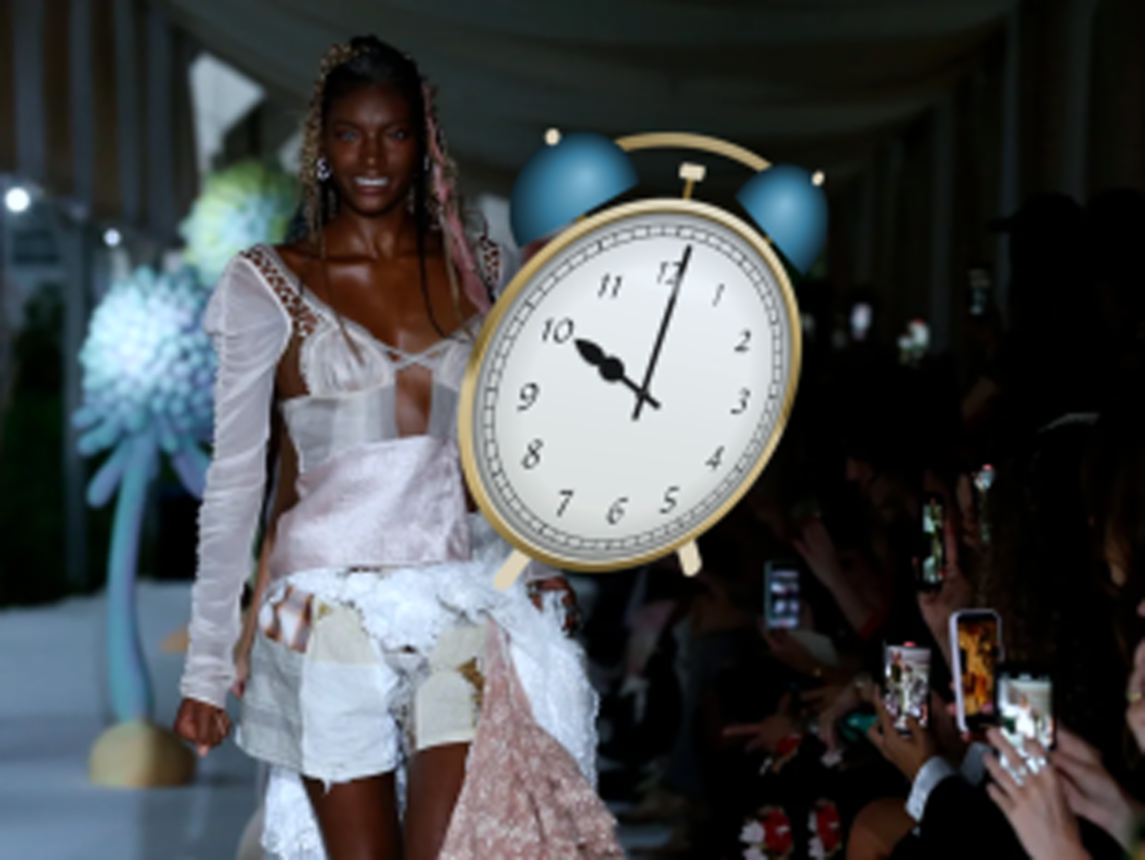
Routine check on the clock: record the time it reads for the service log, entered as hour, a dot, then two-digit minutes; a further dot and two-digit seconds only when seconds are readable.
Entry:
10.01
